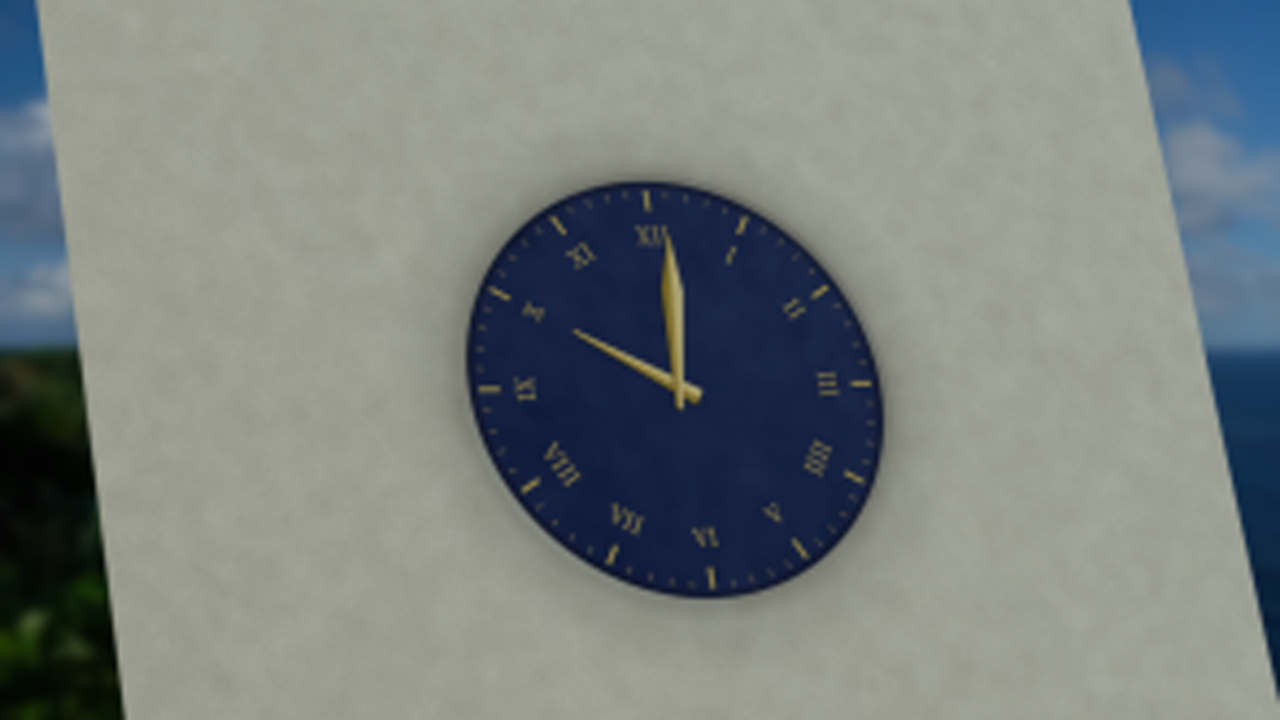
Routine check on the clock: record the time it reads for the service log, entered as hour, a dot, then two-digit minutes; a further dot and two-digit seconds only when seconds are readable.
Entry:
10.01
